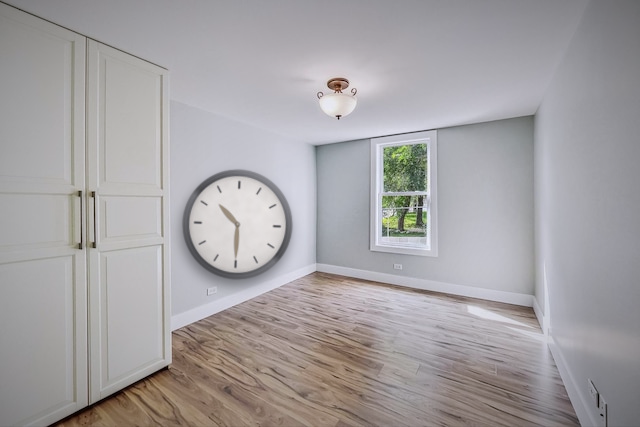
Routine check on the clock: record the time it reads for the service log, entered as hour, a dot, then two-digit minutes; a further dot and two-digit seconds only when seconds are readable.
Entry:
10.30
